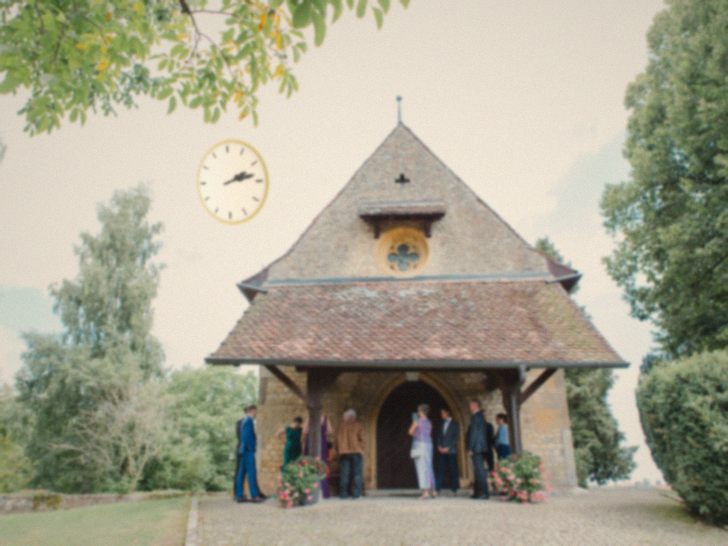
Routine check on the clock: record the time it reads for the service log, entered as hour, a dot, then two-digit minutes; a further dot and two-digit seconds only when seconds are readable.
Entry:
2.13
